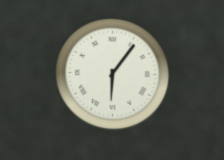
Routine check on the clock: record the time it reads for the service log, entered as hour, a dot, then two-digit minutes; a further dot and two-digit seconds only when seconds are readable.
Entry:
6.06
